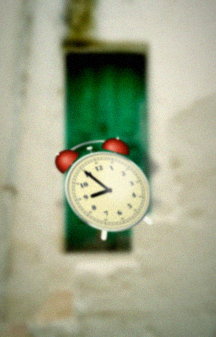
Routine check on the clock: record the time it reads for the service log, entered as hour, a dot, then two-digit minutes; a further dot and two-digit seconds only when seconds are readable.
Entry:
8.55
